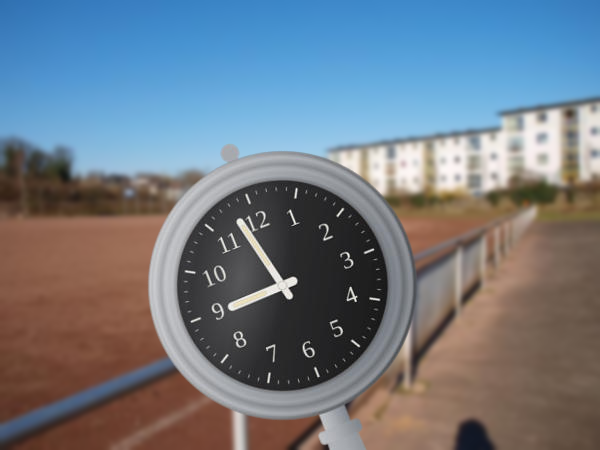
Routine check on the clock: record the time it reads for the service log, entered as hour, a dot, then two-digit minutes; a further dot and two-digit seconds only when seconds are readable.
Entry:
8.58
